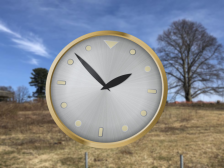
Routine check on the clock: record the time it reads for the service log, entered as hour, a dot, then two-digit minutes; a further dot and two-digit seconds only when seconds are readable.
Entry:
1.52
